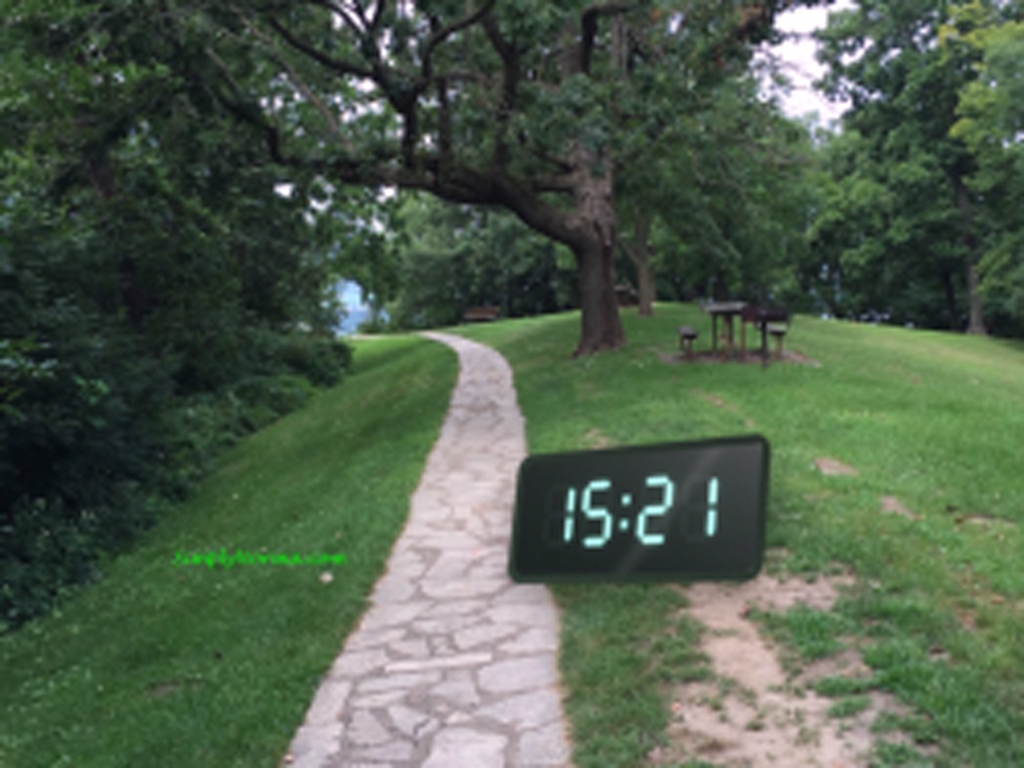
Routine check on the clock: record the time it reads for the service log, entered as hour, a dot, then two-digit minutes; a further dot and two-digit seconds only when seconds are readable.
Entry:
15.21
